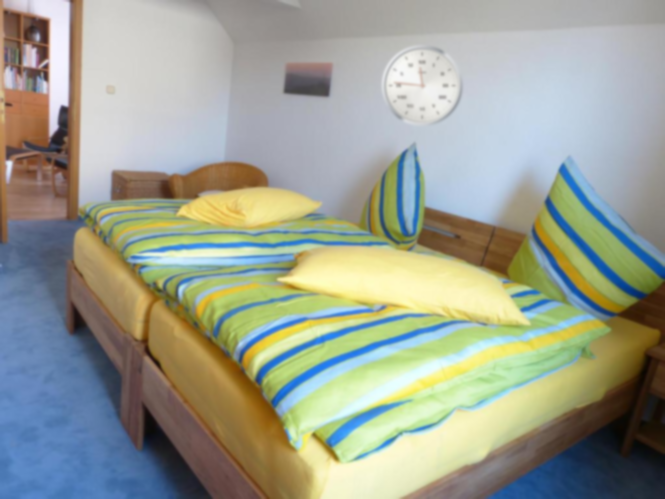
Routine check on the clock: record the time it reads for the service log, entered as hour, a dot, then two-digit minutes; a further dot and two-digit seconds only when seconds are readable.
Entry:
11.46
